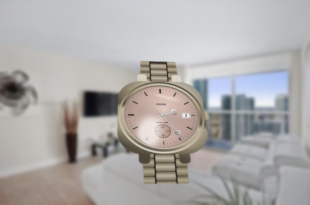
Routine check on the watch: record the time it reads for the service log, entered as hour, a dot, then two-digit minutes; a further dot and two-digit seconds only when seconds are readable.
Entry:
2.24
